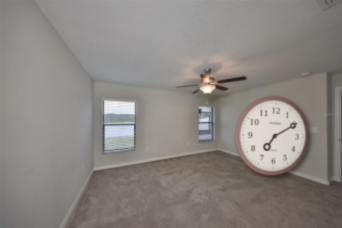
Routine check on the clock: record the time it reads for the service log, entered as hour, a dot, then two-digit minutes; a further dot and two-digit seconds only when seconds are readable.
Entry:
7.10
